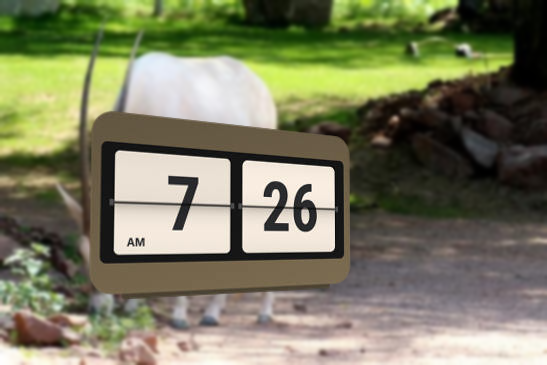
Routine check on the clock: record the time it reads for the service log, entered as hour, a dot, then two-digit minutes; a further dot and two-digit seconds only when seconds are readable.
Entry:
7.26
